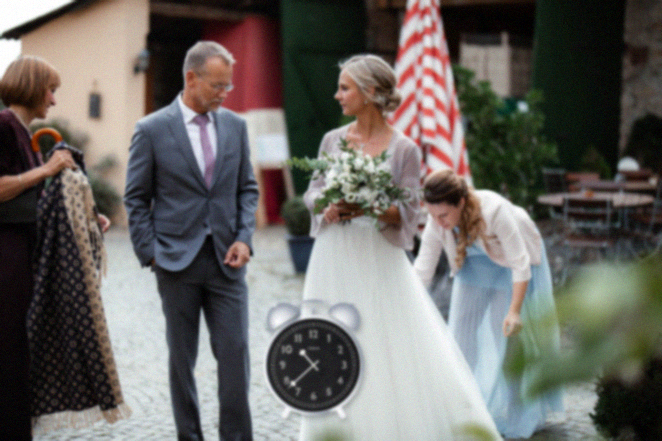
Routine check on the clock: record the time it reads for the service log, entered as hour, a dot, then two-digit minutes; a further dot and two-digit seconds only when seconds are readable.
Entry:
10.38
